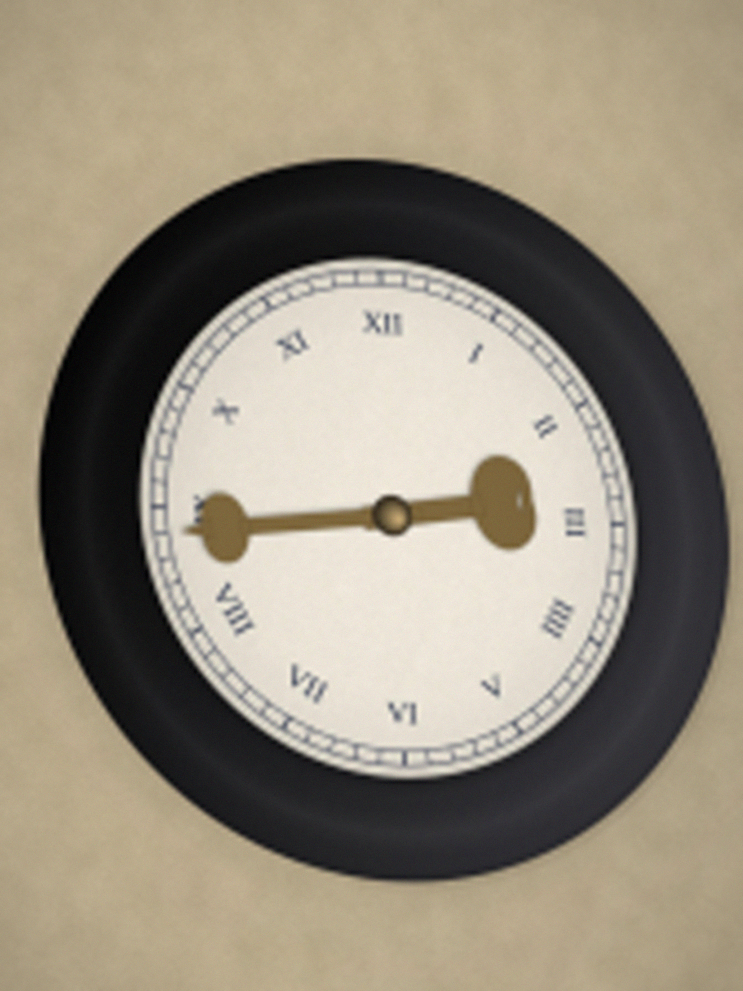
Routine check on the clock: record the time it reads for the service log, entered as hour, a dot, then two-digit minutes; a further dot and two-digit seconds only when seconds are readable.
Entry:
2.44
